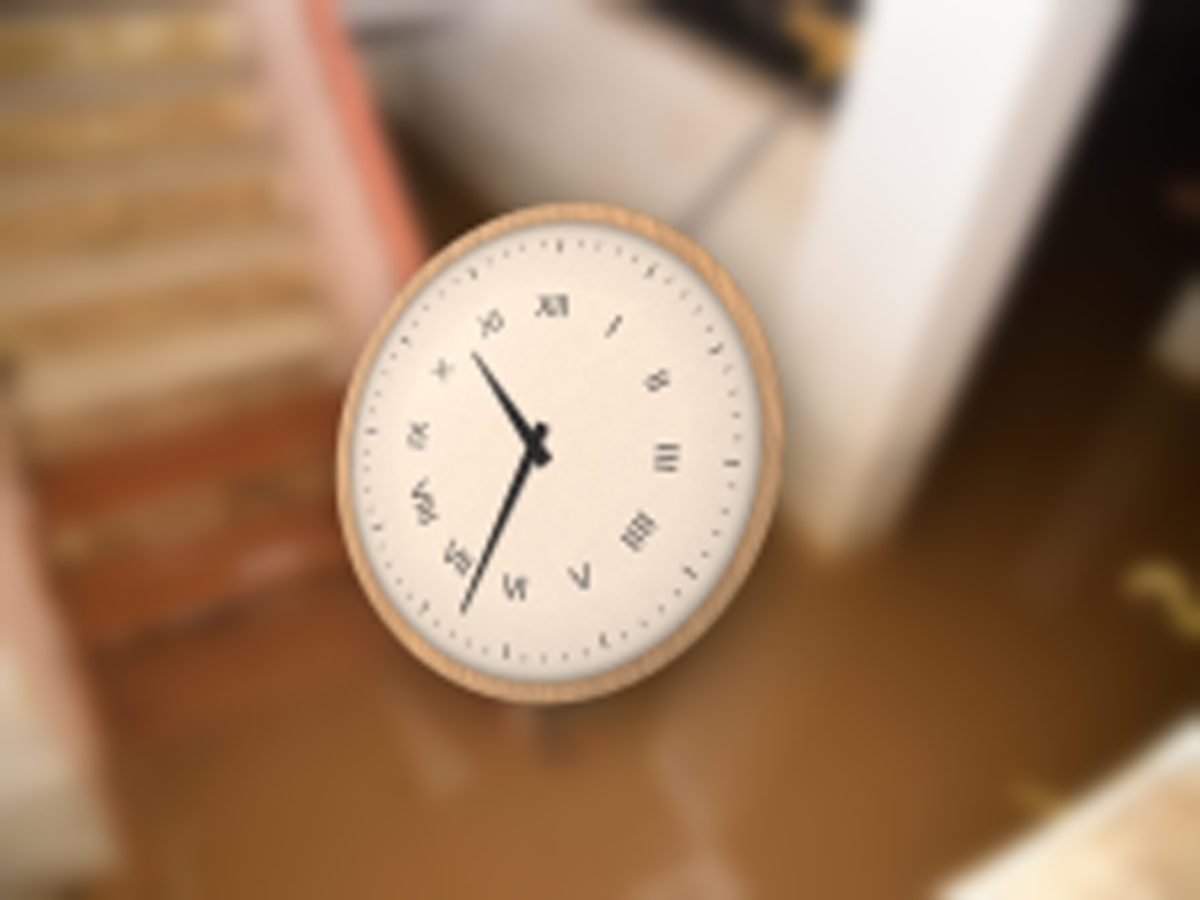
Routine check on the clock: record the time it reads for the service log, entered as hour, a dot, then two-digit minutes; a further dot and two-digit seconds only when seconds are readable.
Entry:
10.33
